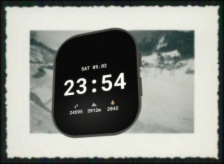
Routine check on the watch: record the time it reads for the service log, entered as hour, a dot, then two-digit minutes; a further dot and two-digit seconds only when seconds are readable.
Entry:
23.54
